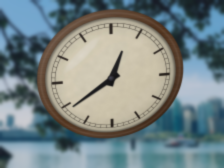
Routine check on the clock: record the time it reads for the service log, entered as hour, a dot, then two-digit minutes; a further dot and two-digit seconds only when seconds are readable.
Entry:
12.39
